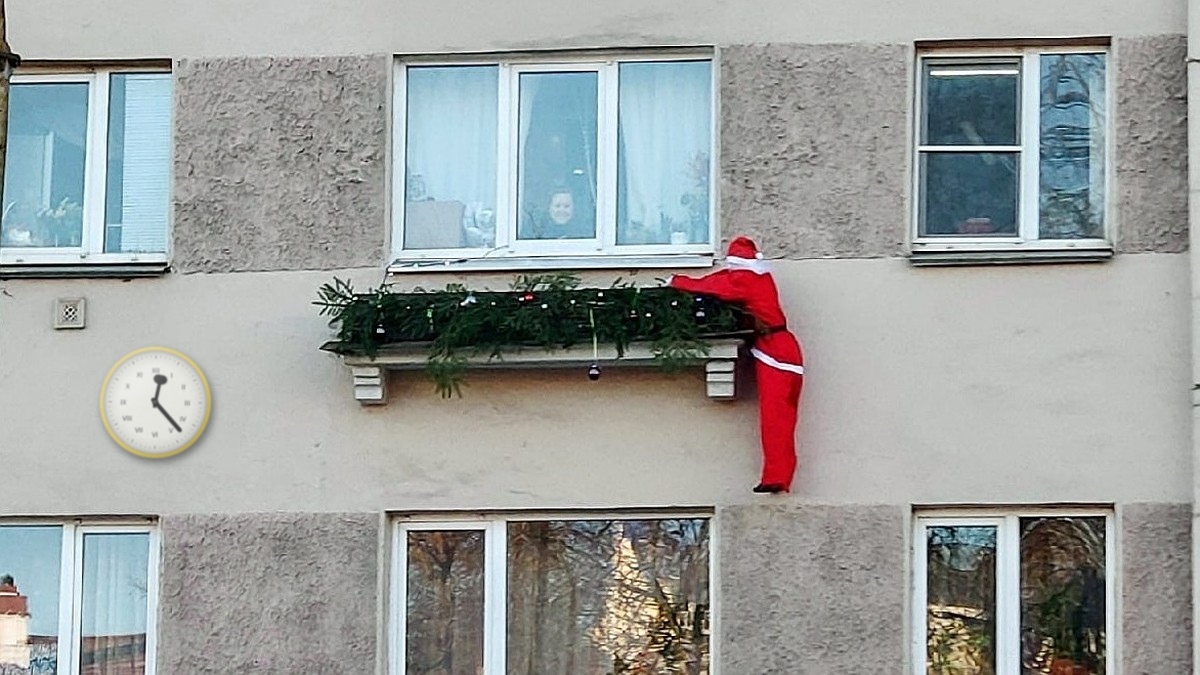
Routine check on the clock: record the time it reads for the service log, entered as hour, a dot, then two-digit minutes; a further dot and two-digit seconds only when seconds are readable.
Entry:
12.23
